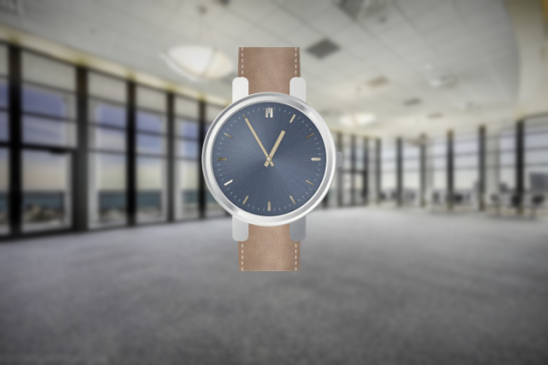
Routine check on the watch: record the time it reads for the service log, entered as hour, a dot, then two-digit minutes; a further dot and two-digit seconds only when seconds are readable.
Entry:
12.55
